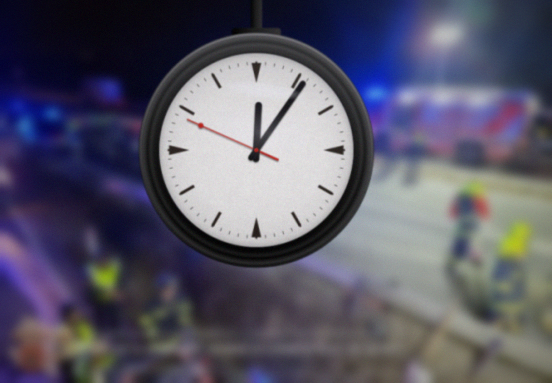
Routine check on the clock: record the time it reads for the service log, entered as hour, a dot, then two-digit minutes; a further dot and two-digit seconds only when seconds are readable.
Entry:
12.05.49
